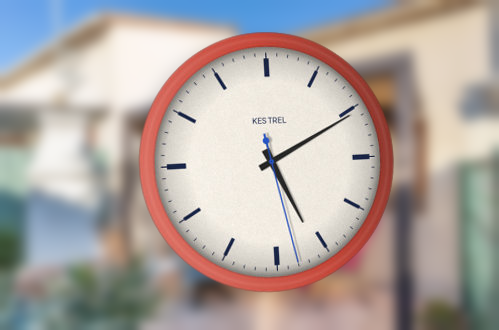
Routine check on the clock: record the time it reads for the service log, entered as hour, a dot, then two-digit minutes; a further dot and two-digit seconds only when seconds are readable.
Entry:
5.10.28
